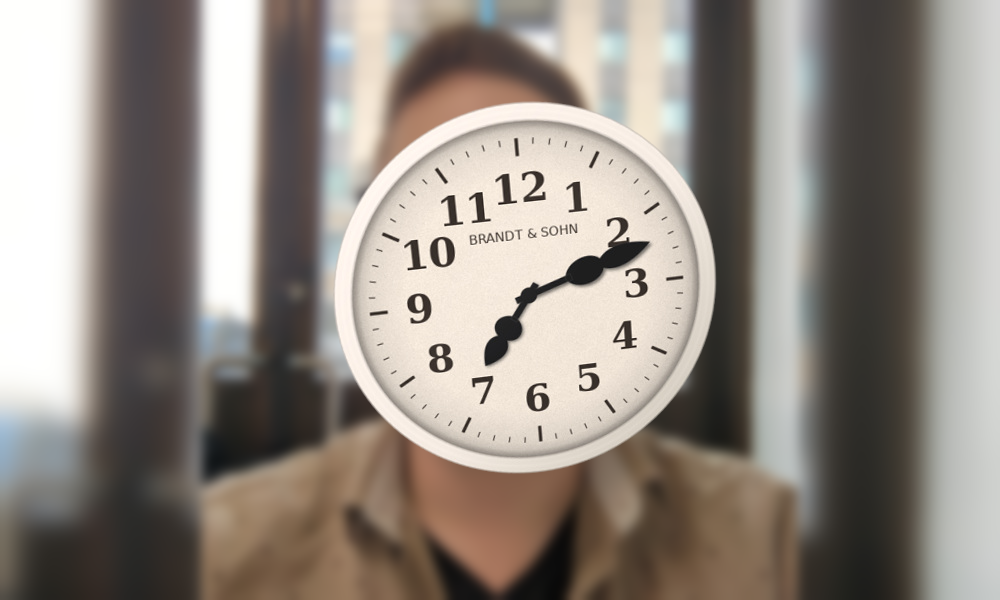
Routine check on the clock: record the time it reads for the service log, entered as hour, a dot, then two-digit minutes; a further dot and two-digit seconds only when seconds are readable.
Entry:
7.12
